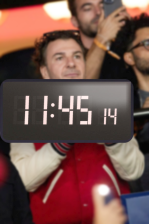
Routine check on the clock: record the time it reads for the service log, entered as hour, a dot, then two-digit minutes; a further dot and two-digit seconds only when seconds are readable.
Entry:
11.45.14
